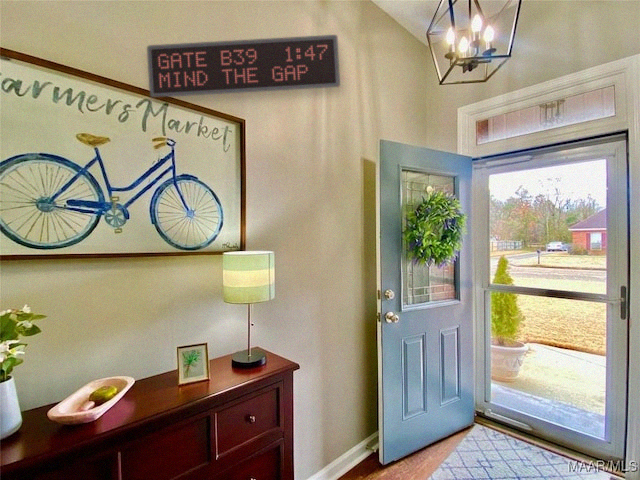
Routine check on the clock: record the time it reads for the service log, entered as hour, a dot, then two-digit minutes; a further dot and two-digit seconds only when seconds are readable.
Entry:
1.47
